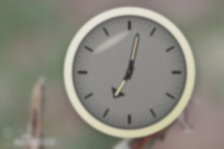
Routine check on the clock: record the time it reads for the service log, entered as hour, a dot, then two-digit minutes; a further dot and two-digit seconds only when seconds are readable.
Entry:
7.02
